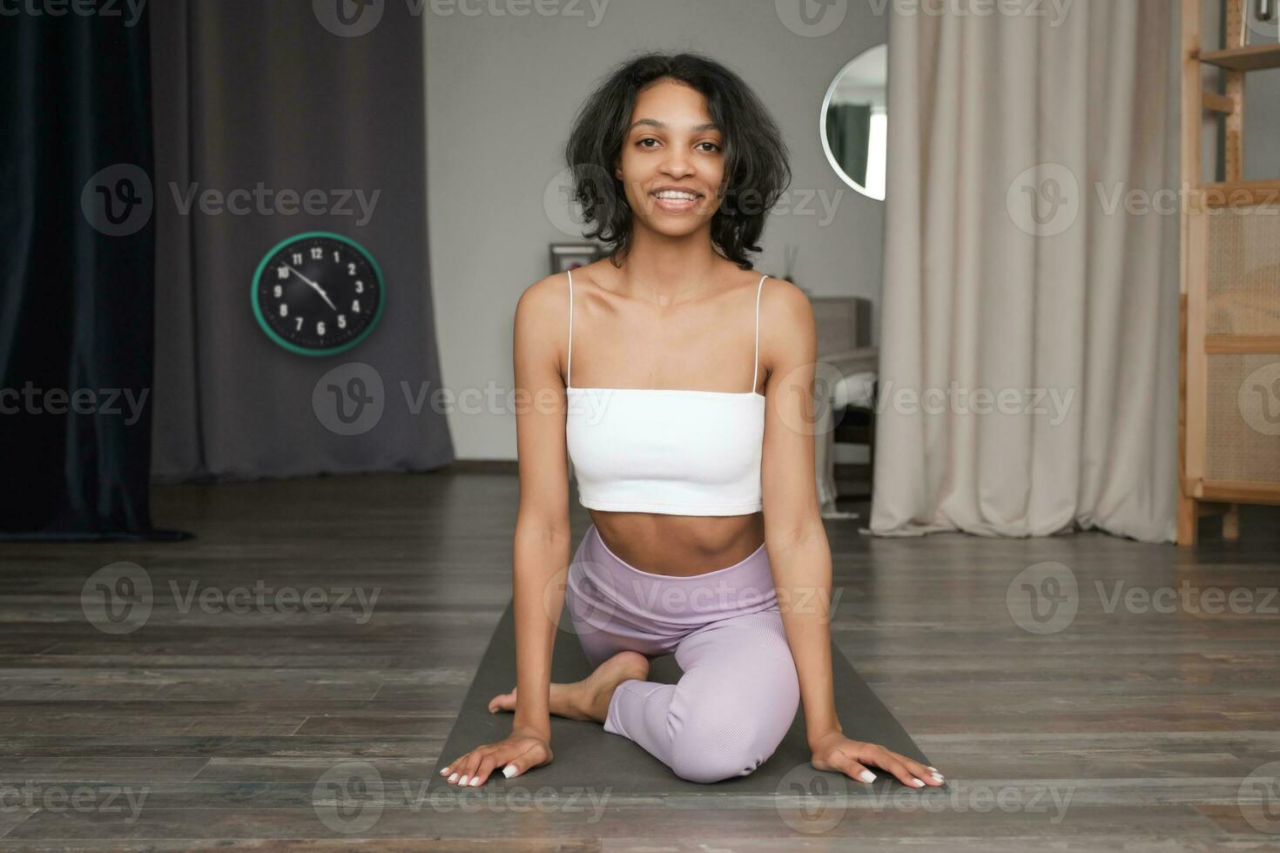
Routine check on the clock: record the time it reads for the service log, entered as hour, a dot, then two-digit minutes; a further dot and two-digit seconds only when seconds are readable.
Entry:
4.52
